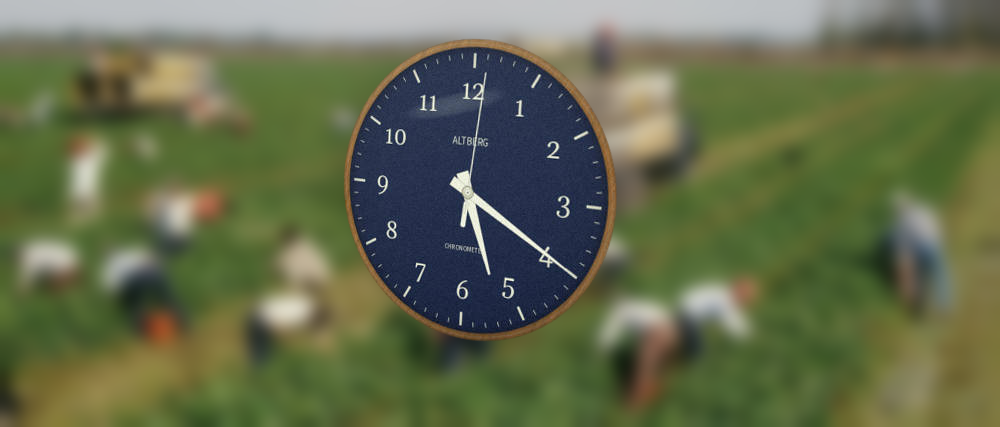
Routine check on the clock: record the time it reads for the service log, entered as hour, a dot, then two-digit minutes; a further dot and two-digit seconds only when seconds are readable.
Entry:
5.20.01
